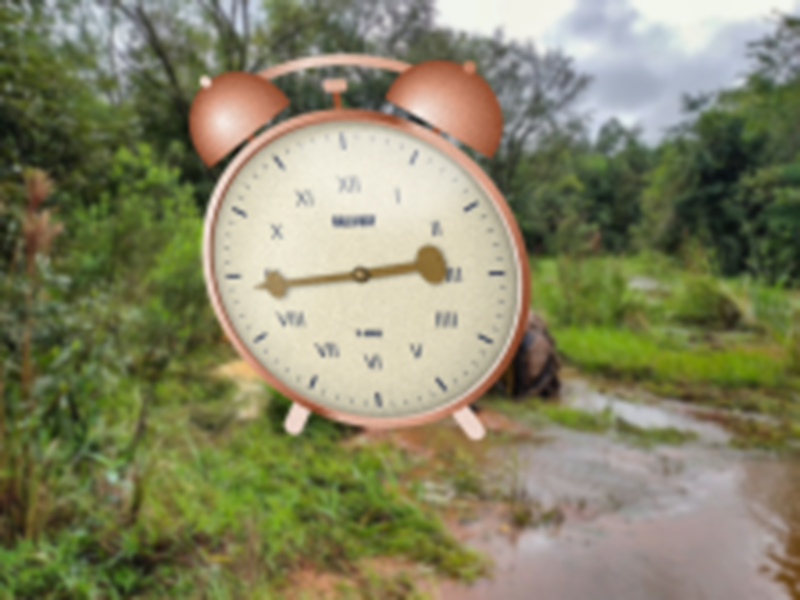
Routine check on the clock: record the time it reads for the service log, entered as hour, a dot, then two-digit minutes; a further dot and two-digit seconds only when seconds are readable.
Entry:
2.44
